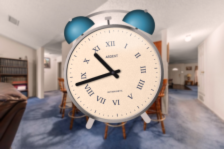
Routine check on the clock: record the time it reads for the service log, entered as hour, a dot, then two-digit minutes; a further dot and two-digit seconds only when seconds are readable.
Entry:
10.43
